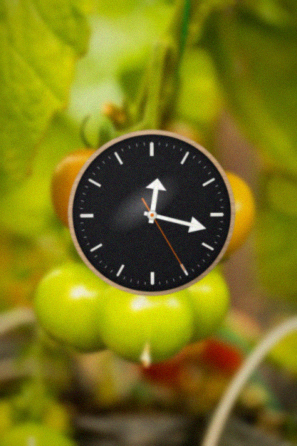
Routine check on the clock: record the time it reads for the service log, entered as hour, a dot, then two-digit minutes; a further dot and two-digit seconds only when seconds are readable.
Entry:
12.17.25
